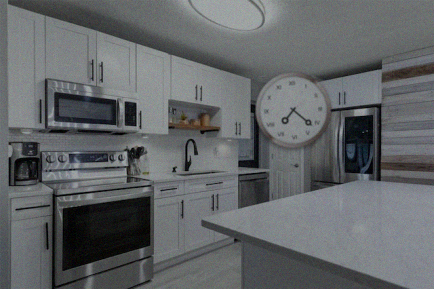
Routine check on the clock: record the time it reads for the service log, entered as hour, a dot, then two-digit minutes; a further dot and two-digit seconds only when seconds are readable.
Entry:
7.22
